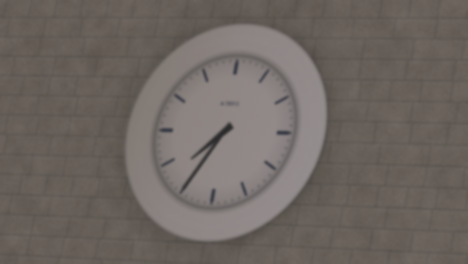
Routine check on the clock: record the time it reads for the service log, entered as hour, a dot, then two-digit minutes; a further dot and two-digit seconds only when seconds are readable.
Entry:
7.35
